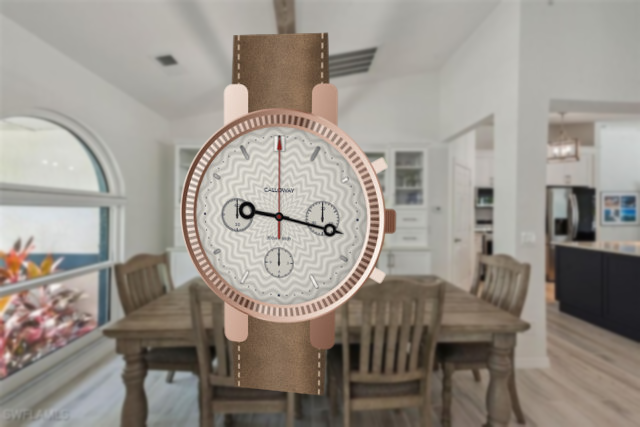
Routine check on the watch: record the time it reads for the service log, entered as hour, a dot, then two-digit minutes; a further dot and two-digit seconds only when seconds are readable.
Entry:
9.17
